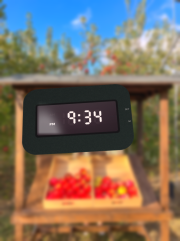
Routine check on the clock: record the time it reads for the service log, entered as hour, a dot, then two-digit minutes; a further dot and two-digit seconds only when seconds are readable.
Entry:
9.34
